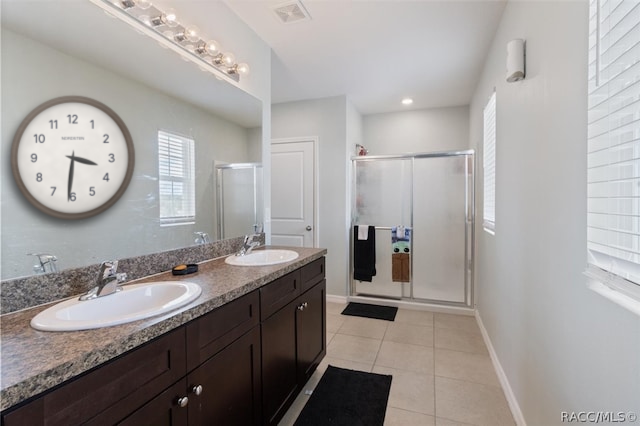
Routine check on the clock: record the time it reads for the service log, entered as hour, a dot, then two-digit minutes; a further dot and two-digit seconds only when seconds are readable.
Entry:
3.31
